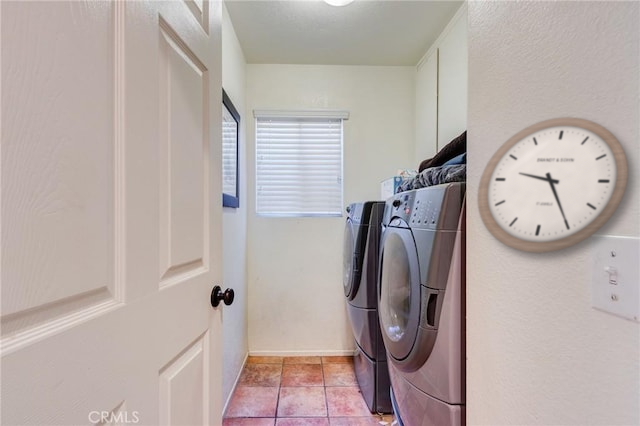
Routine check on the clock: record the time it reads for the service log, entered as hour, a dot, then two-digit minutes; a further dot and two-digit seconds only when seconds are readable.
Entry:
9.25
